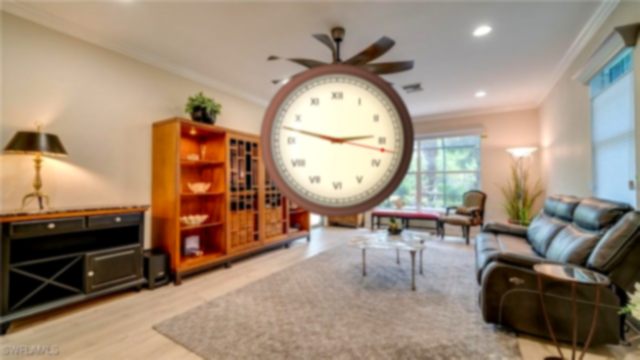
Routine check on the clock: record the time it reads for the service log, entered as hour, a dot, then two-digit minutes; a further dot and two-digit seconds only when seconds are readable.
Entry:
2.47.17
